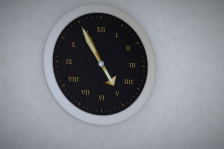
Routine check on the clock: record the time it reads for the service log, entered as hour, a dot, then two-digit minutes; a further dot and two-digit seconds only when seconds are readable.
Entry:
4.55
